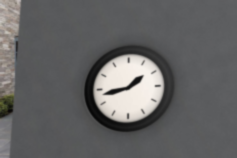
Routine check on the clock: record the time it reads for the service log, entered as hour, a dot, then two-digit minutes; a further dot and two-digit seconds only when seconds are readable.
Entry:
1.43
